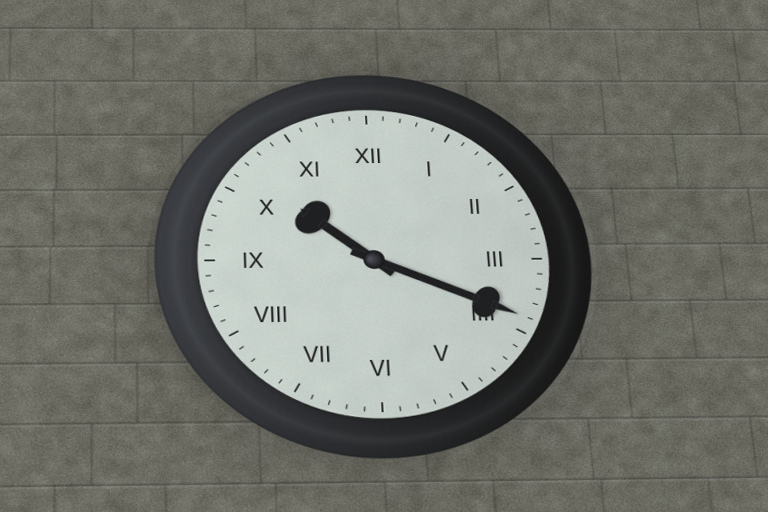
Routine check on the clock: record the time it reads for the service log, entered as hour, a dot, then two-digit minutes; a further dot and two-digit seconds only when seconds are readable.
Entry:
10.19
